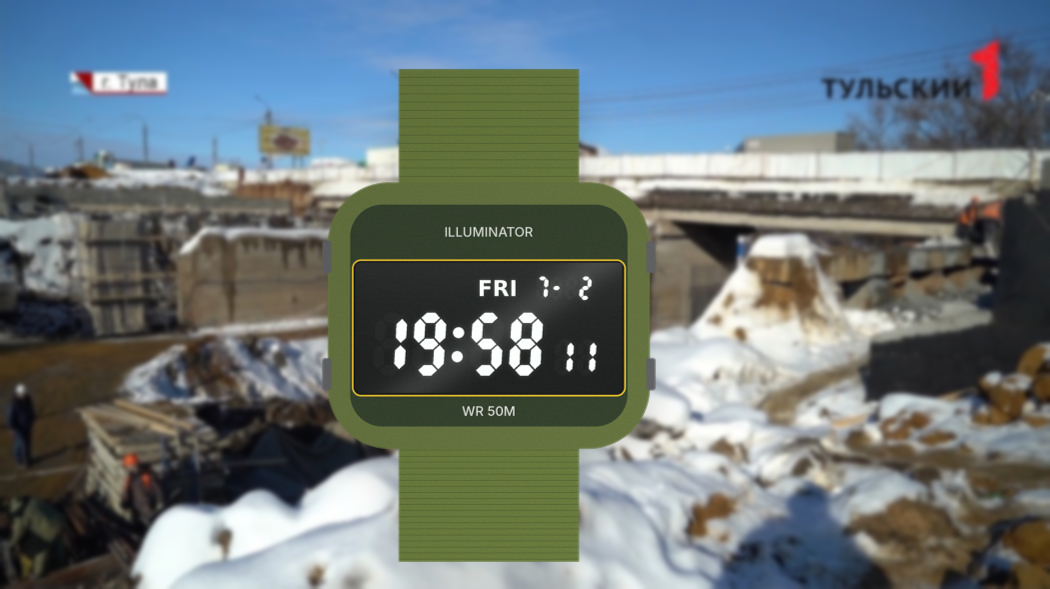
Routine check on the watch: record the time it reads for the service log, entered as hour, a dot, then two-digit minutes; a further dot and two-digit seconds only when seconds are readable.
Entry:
19.58.11
